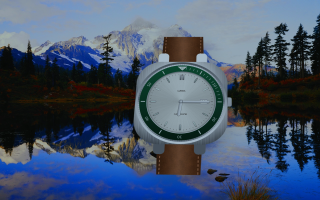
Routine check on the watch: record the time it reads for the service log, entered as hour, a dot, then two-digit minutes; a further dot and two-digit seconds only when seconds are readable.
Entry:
6.15
